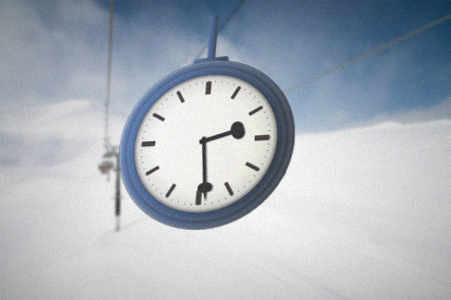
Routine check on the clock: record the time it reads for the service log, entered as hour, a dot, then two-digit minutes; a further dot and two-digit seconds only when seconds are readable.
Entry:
2.29
